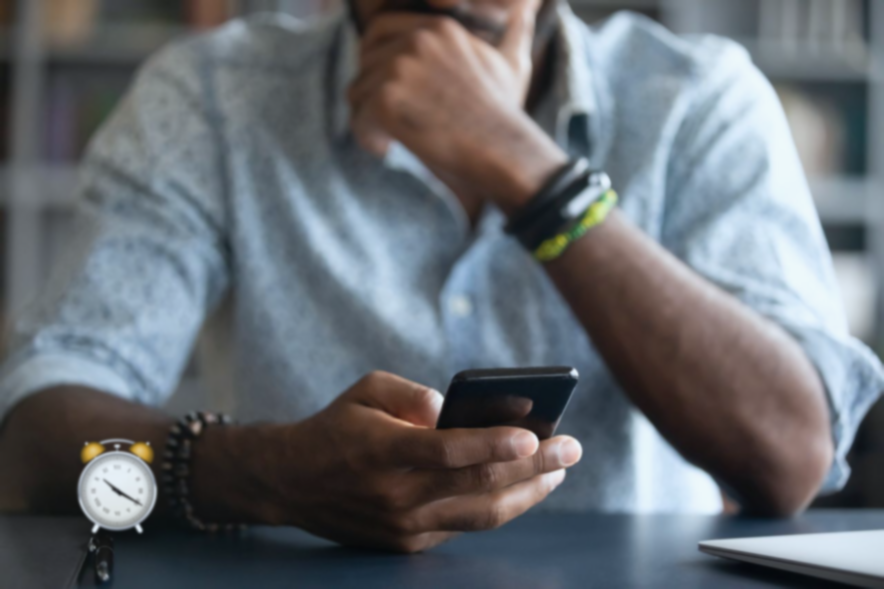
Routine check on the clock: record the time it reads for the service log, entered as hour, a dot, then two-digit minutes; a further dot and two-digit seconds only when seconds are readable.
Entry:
10.20
